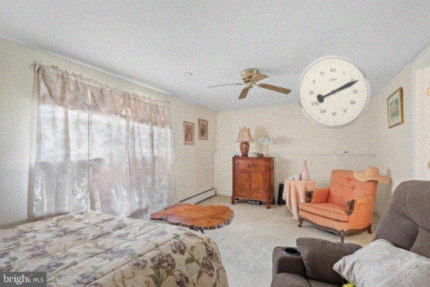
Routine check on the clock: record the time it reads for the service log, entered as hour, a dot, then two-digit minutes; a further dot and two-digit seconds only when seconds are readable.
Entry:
8.11
